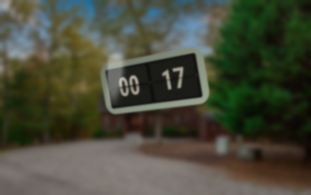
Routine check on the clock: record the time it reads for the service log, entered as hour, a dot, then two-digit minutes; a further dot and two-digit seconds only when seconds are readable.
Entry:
0.17
